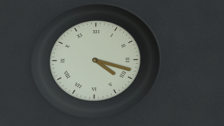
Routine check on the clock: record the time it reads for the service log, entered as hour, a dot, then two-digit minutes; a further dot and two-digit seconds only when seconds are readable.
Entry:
4.18
